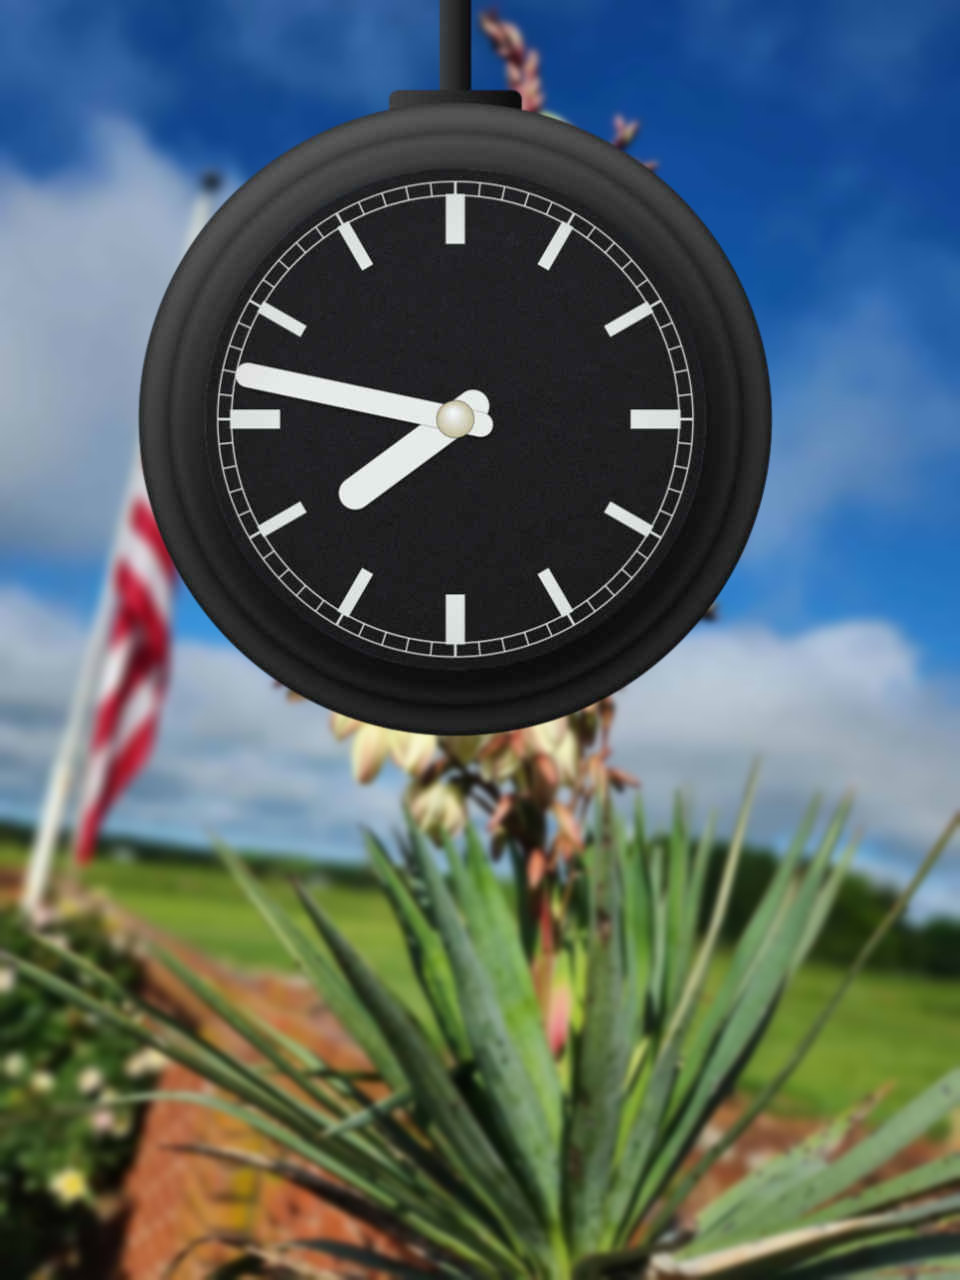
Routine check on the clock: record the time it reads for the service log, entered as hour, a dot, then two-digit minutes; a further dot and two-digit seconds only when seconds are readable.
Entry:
7.47
